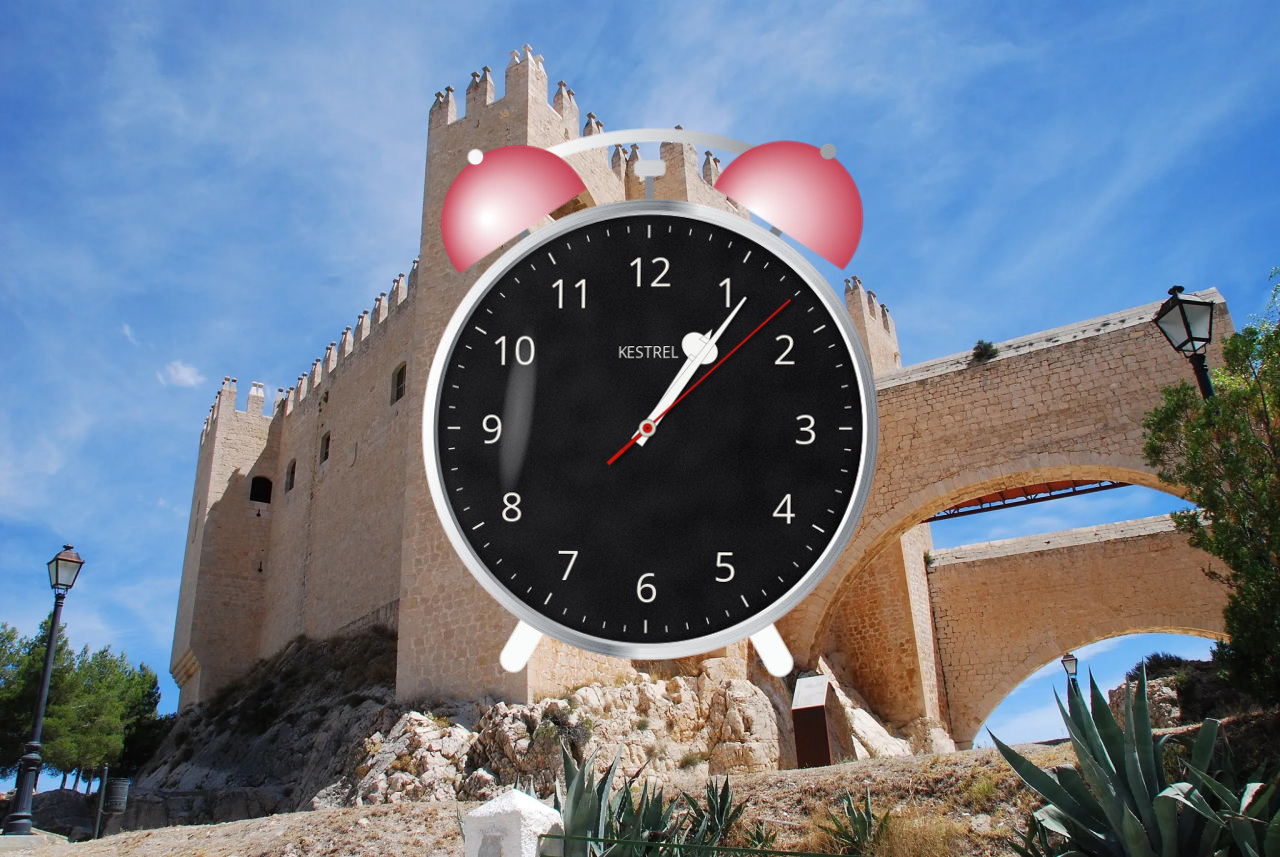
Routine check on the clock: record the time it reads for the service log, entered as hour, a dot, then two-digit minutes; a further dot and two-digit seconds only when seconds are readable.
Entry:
1.06.08
